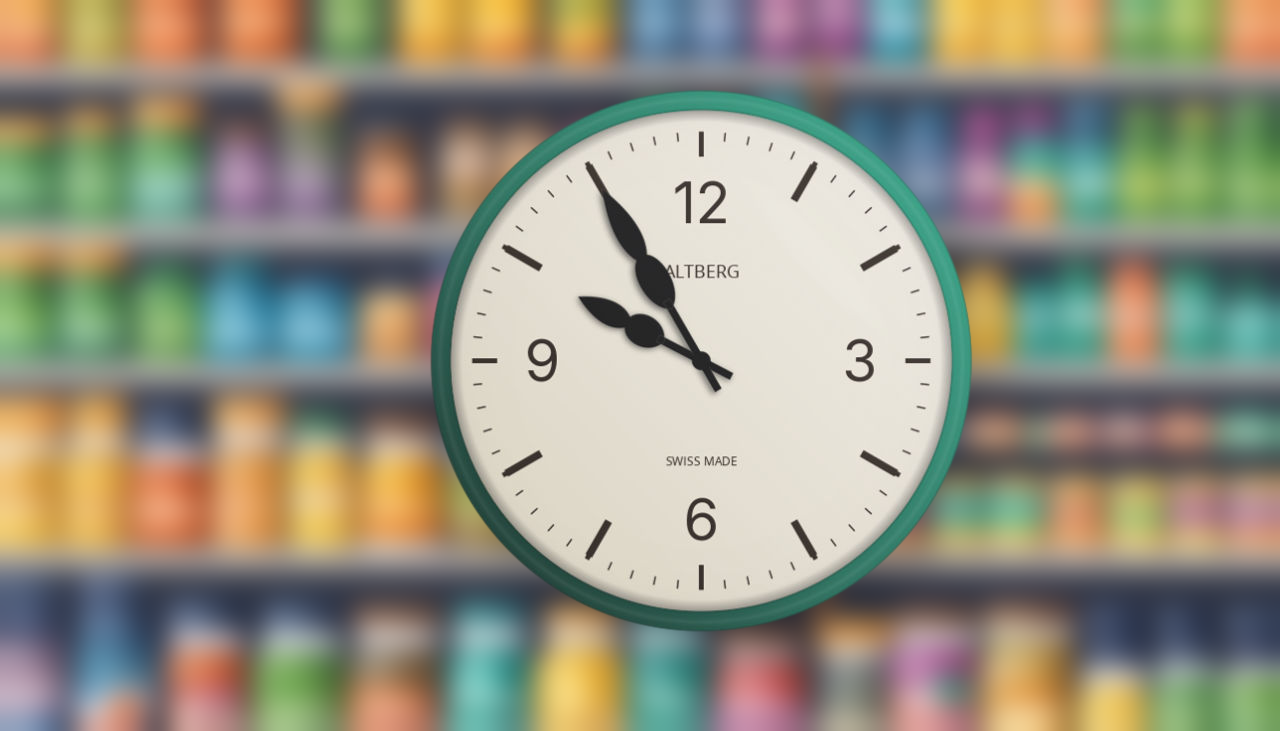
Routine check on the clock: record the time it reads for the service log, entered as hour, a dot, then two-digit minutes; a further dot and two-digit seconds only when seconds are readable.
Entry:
9.55
